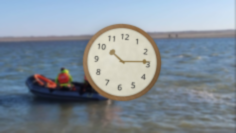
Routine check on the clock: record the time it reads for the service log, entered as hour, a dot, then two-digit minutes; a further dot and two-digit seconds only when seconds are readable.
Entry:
10.14
